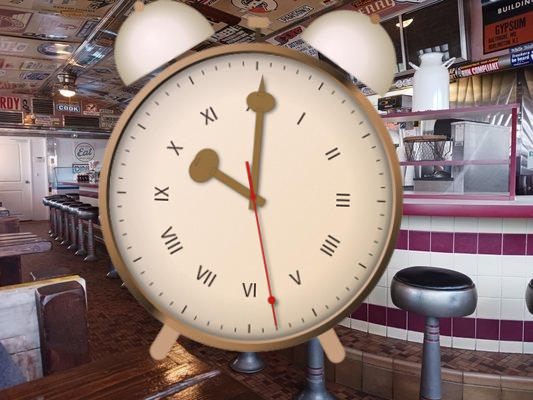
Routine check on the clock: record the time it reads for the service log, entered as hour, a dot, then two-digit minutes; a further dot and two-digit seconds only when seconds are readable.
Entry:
10.00.28
